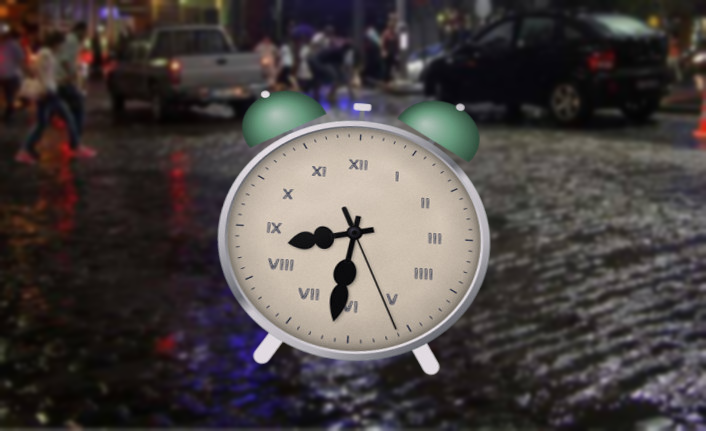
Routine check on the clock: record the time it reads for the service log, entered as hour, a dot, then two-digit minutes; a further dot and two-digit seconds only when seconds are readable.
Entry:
8.31.26
